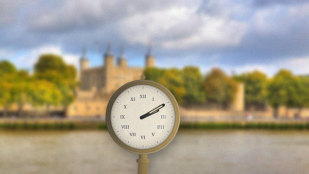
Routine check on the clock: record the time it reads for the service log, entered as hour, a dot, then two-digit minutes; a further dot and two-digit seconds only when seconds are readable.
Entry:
2.10
